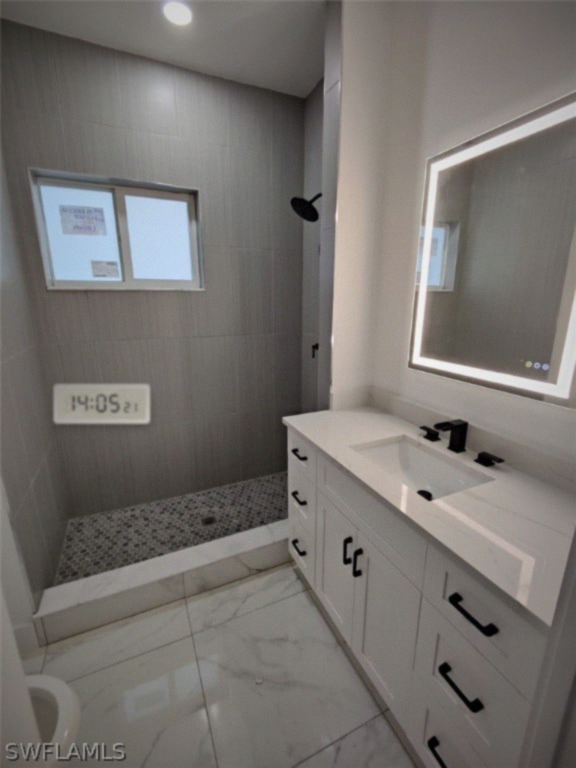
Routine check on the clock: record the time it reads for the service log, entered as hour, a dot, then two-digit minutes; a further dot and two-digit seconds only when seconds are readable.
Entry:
14.05
